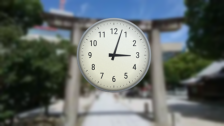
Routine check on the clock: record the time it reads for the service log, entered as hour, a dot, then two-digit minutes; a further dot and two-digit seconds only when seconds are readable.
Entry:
3.03
